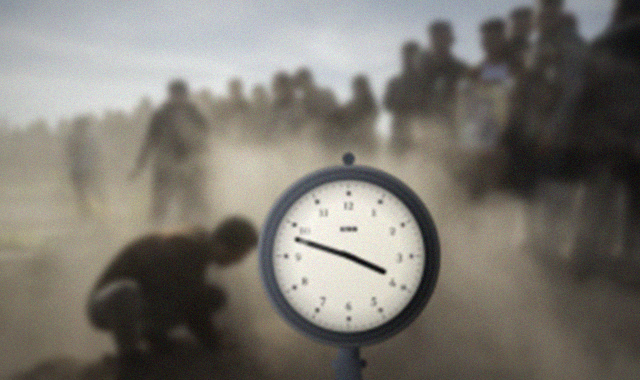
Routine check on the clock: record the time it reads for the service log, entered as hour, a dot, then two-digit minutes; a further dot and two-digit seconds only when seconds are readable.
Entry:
3.48
